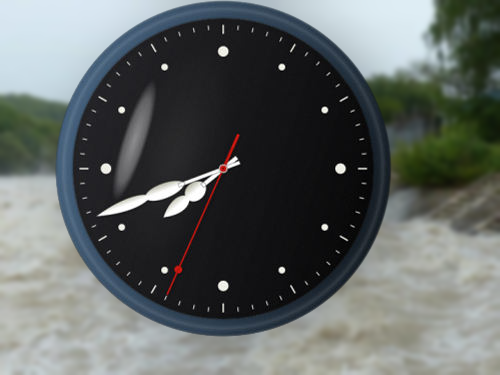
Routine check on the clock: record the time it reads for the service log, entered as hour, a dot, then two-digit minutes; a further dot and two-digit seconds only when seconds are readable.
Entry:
7.41.34
